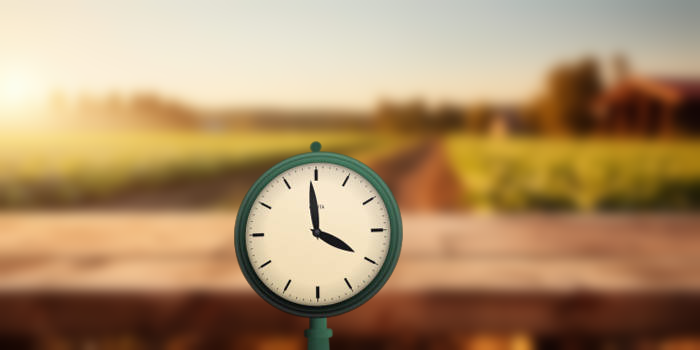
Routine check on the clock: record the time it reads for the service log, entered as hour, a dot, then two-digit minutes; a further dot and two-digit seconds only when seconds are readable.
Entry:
3.59
